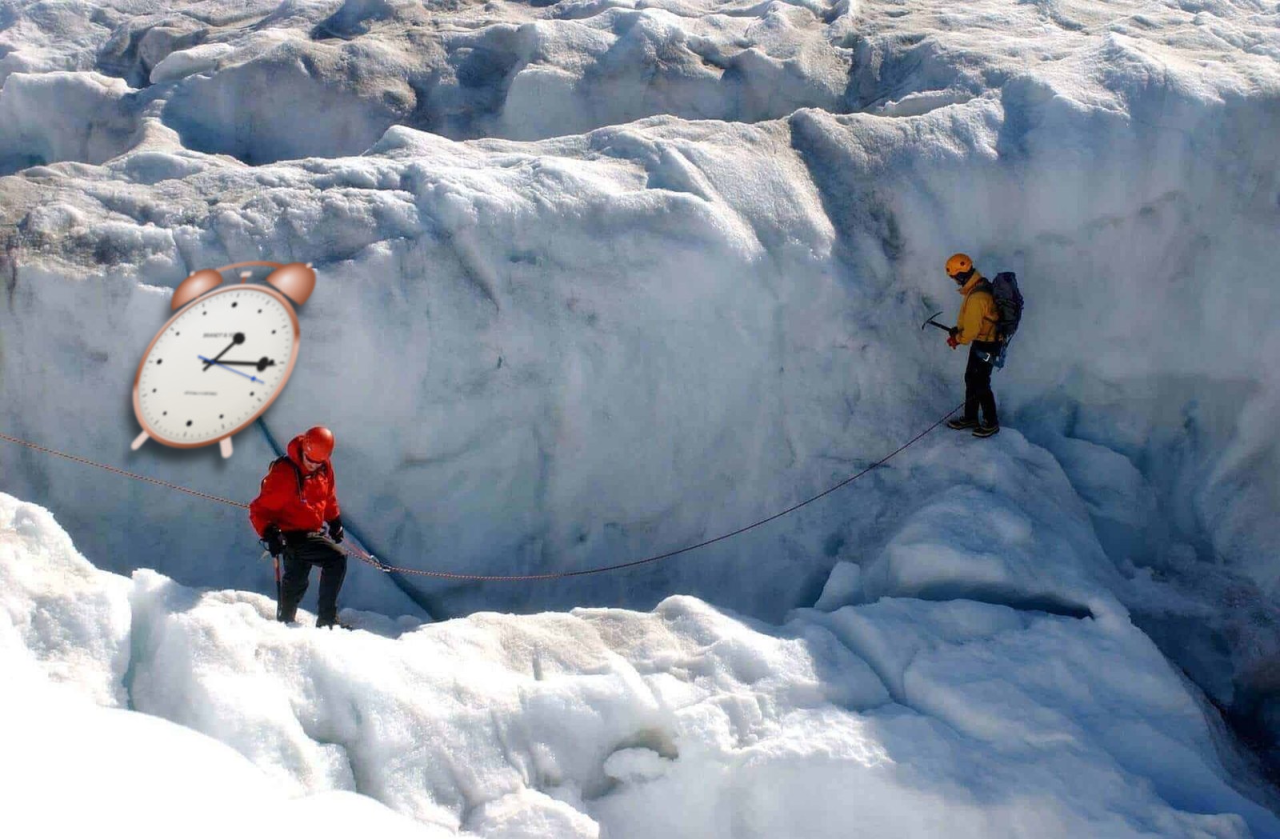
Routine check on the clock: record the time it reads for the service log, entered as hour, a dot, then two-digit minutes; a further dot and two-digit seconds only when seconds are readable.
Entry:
1.15.18
